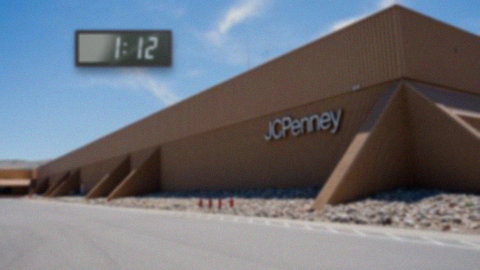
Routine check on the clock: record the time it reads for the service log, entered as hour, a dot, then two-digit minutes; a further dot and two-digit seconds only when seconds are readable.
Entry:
1.12
